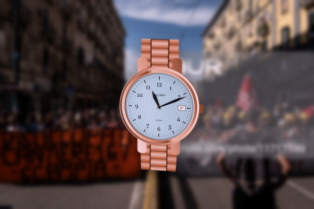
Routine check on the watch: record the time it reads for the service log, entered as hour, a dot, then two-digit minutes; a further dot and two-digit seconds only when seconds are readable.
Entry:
11.11
